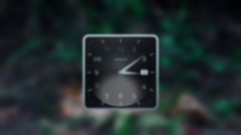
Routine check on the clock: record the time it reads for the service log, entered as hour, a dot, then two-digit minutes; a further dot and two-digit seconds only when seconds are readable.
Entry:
3.09
